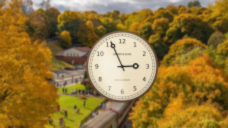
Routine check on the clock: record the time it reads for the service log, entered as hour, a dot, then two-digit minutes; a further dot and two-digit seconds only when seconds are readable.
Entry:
2.56
